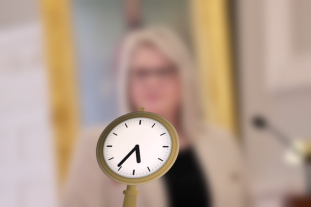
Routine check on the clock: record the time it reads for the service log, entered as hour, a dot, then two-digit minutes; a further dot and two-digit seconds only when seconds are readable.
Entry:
5.36
